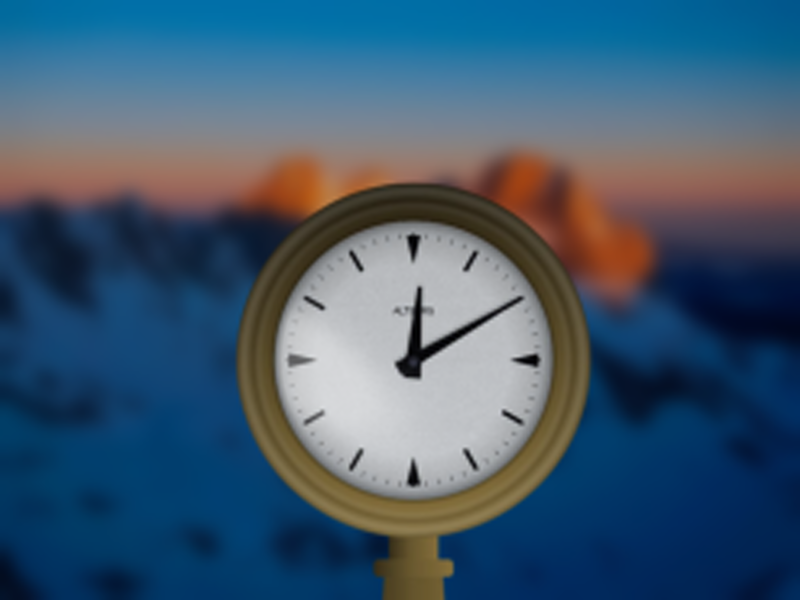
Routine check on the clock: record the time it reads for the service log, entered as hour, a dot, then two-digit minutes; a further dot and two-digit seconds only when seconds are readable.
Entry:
12.10
